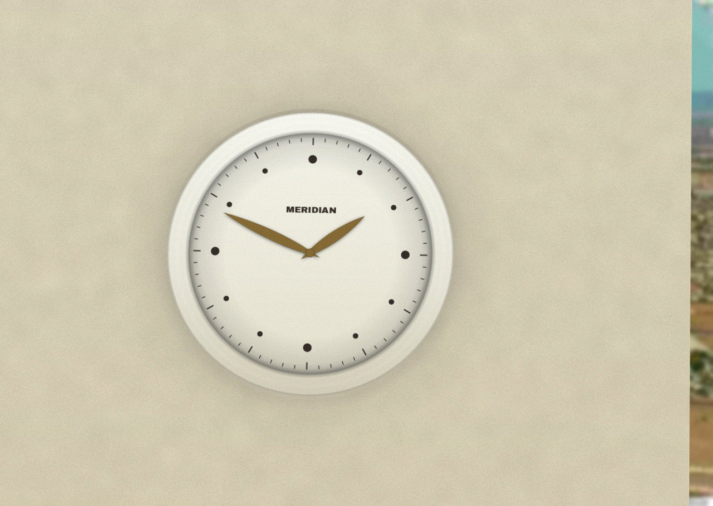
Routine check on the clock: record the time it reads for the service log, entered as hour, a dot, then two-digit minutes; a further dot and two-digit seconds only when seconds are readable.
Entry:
1.49
